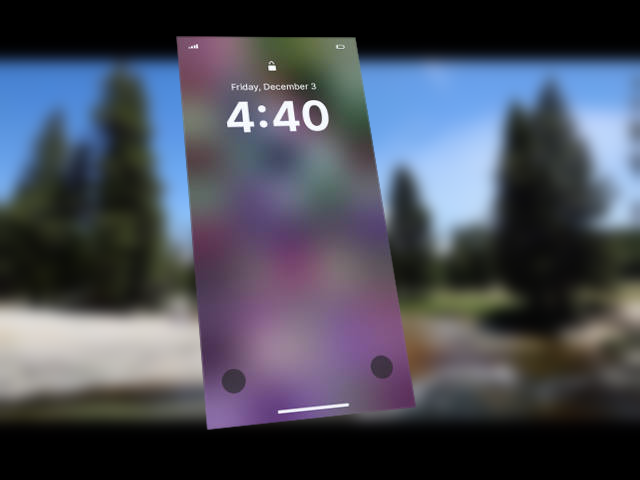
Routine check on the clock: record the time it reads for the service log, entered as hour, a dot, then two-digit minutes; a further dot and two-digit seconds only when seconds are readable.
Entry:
4.40
